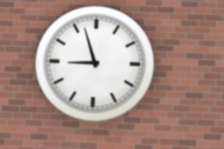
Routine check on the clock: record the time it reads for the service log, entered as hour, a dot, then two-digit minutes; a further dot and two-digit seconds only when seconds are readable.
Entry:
8.57
